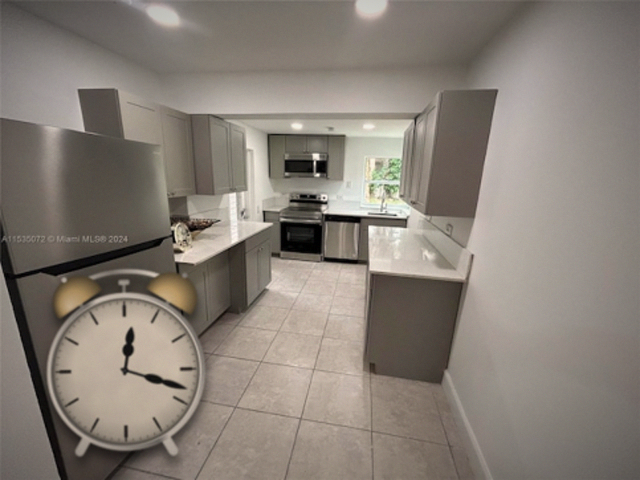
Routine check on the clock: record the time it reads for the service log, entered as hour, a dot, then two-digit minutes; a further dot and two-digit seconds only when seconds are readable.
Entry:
12.18
